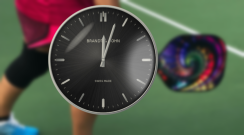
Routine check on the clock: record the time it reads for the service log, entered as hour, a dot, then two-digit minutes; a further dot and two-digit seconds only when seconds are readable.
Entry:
12.03
